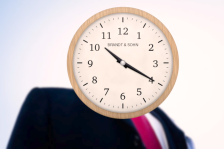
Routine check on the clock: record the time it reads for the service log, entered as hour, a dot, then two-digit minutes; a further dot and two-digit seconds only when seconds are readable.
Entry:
10.20
